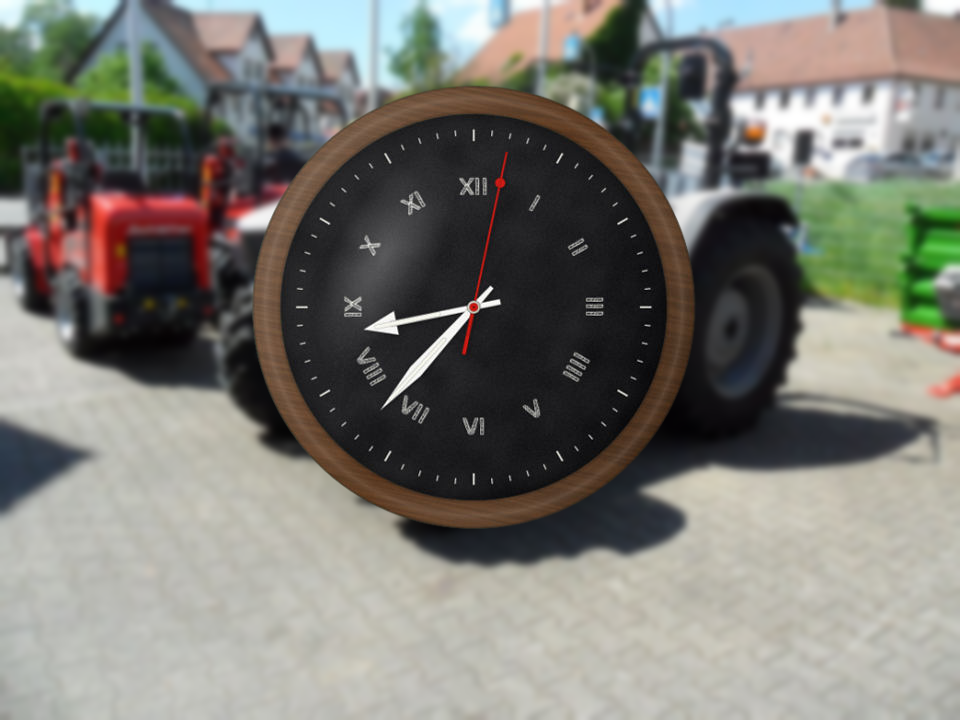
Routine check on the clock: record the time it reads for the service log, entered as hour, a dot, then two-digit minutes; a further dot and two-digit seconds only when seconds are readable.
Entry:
8.37.02
